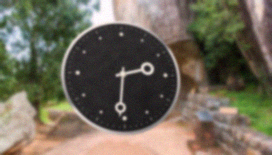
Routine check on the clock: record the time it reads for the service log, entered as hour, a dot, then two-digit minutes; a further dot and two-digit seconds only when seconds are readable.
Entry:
2.31
